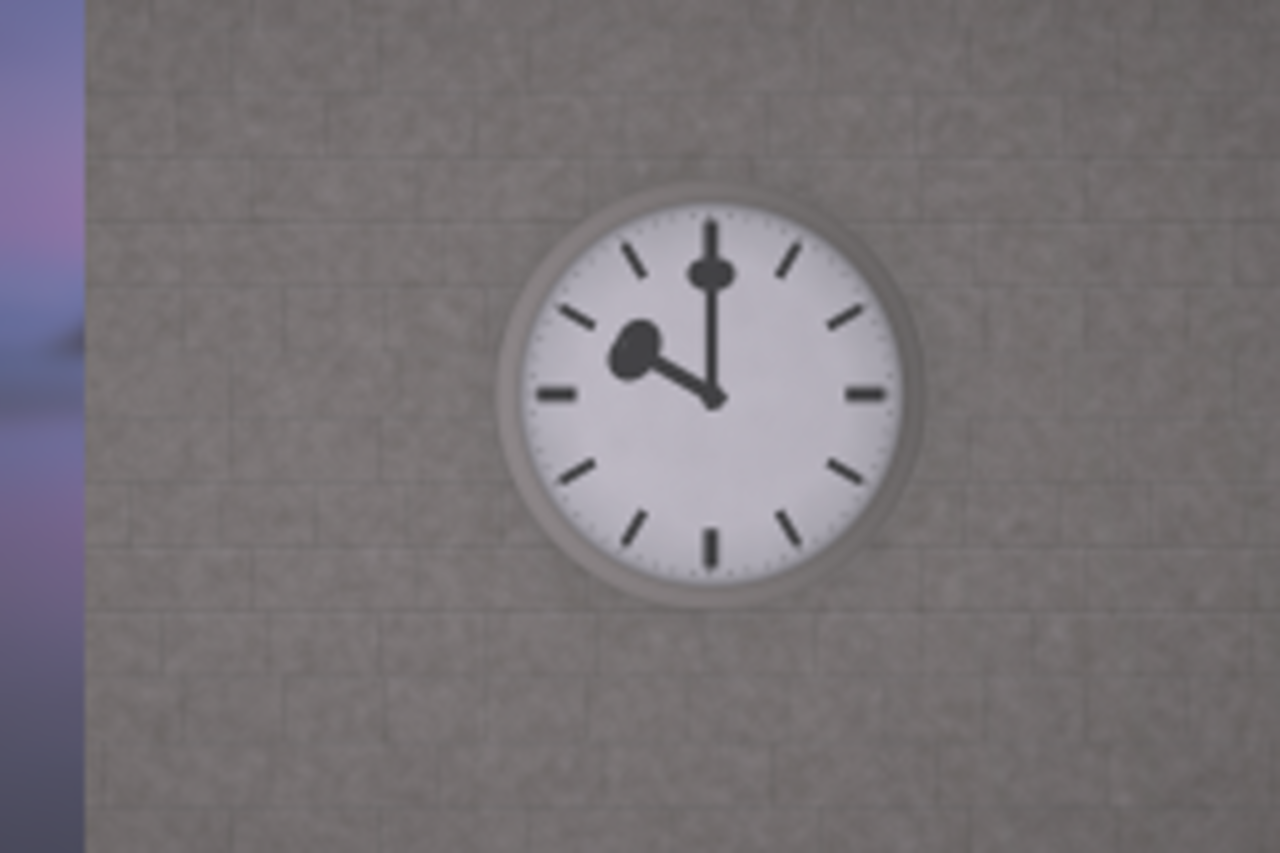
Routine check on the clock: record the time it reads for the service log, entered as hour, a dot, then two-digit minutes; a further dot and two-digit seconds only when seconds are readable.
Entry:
10.00
